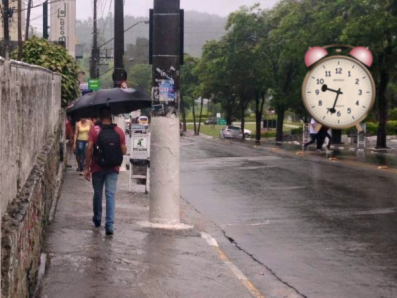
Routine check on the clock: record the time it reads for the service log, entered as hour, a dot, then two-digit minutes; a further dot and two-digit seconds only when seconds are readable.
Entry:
9.33
